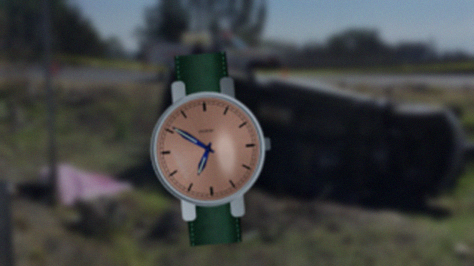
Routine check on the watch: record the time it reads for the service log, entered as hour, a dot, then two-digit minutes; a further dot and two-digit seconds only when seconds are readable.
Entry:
6.51
